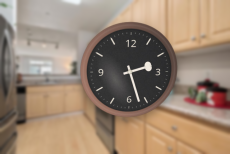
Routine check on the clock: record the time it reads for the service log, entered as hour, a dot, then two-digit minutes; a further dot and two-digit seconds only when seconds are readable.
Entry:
2.27
